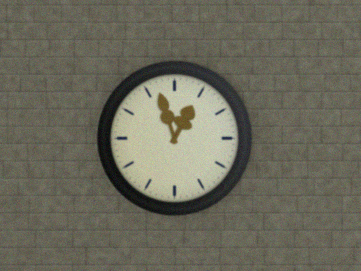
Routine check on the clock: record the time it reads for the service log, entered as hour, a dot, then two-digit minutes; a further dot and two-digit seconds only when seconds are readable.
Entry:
12.57
